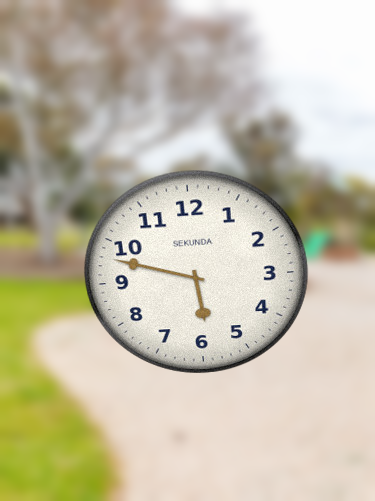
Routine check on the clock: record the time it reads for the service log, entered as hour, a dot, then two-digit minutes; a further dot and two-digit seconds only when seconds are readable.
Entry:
5.48
